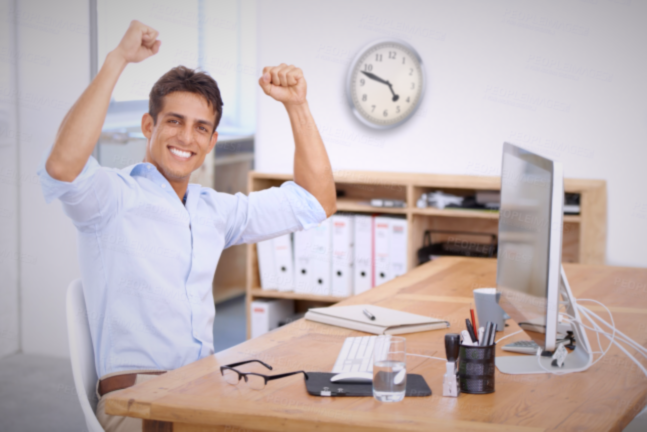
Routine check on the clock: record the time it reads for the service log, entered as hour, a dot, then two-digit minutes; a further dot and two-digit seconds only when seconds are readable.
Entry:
4.48
